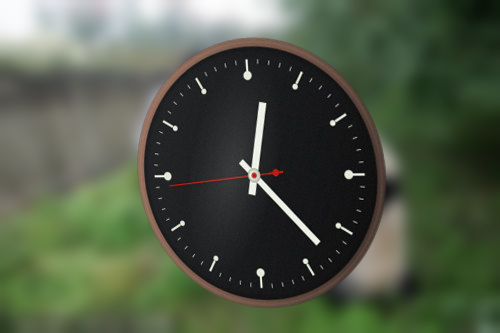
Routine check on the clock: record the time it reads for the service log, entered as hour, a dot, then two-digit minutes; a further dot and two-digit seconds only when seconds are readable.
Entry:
12.22.44
